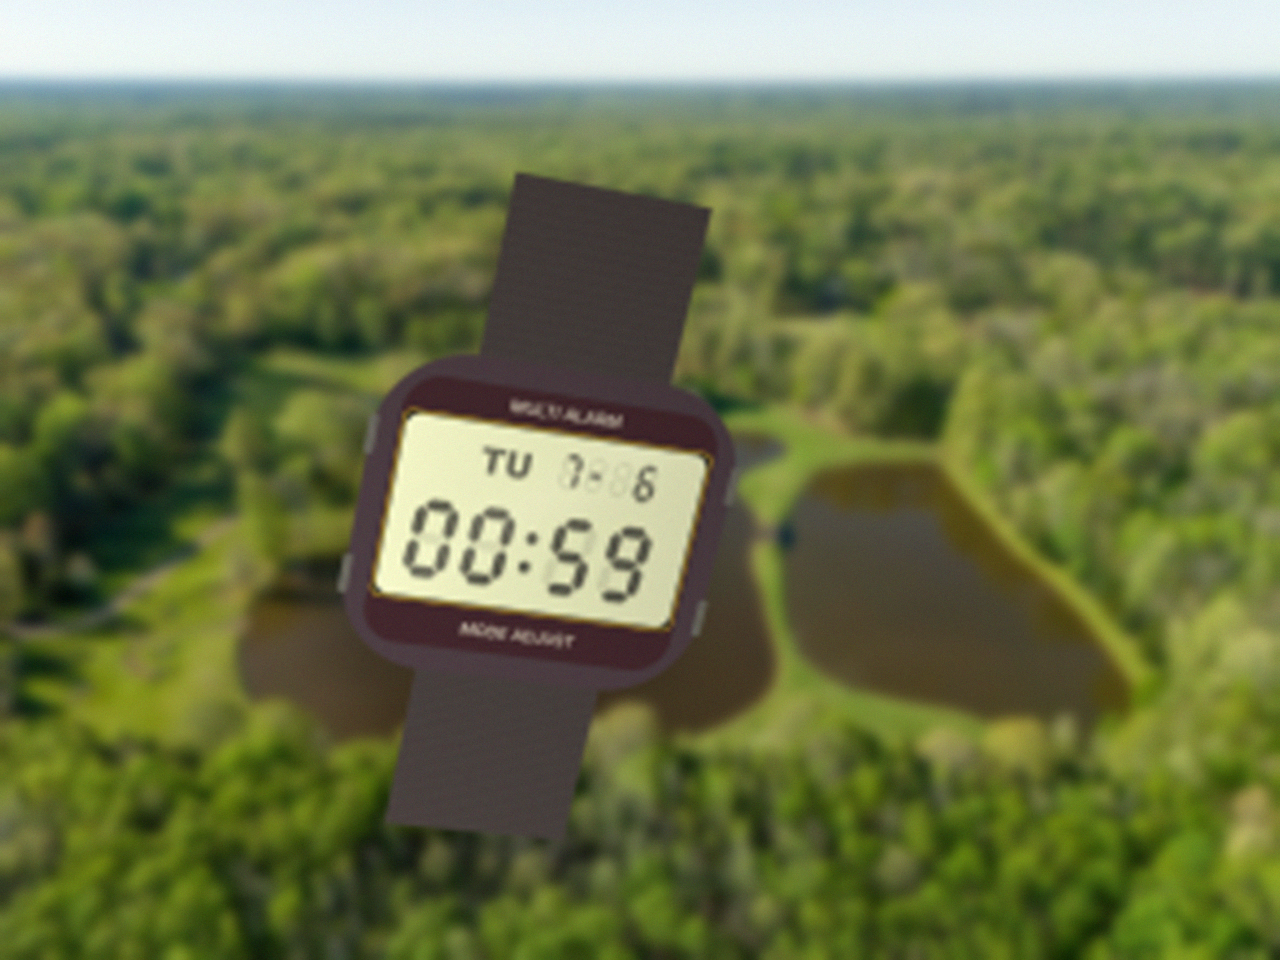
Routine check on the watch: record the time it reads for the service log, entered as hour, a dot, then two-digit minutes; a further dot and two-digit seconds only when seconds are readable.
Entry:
0.59
